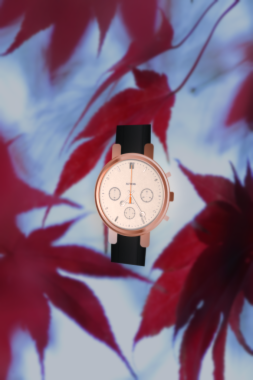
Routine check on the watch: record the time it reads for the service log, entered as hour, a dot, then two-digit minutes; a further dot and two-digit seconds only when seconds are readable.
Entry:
7.24
